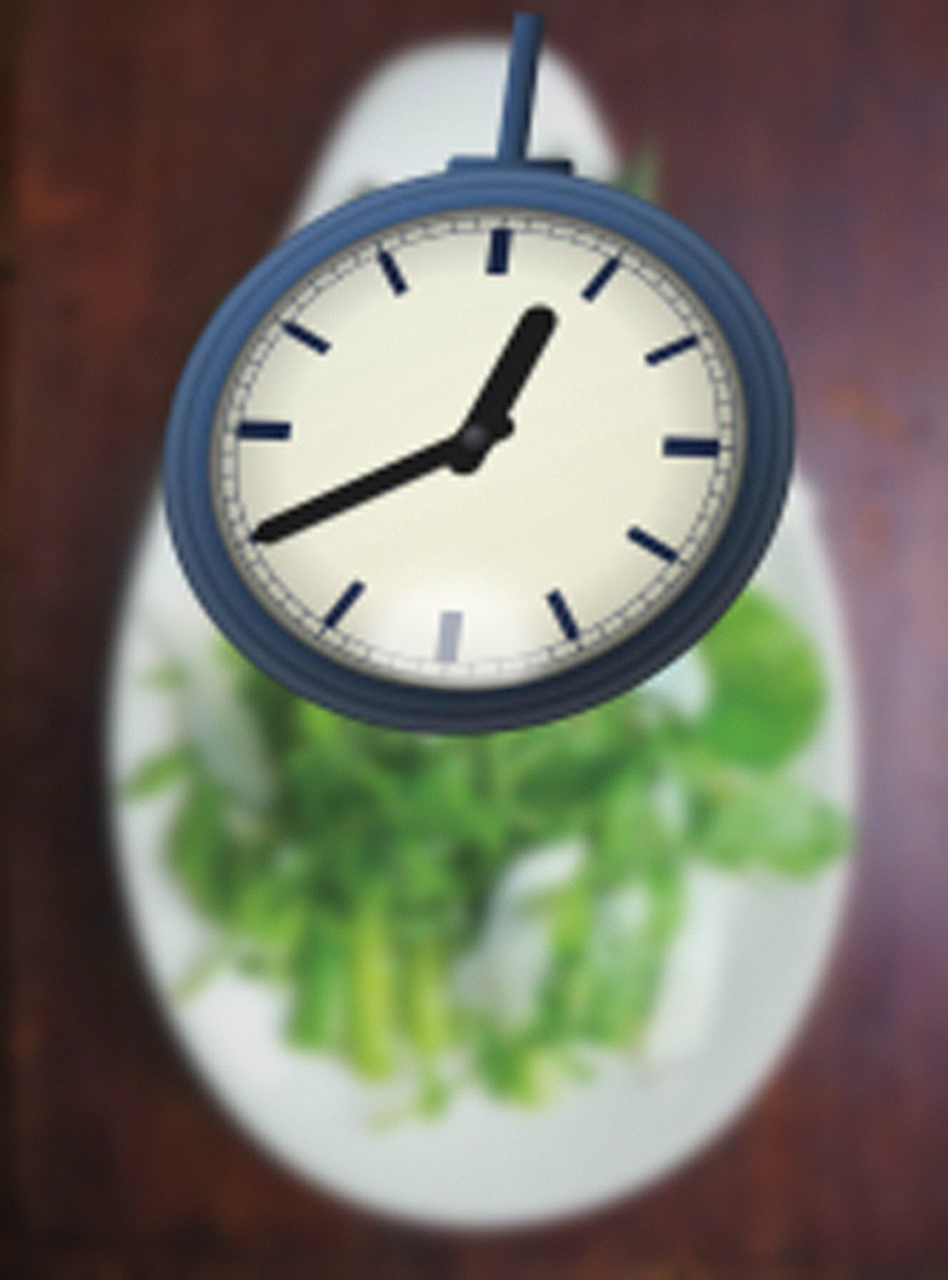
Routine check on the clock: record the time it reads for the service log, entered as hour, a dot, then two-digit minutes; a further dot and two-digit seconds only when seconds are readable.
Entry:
12.40
